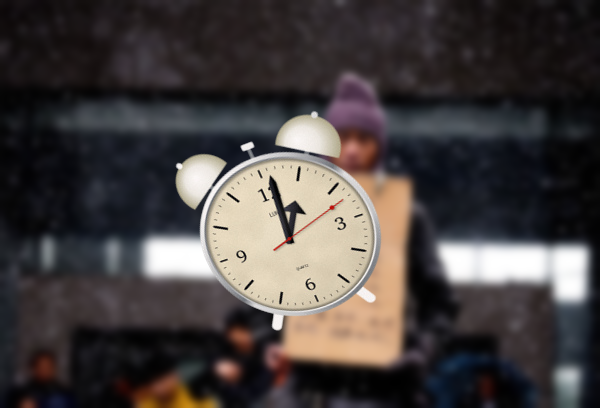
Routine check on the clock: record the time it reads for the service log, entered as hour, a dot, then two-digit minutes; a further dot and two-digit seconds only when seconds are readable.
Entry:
1.01.12
